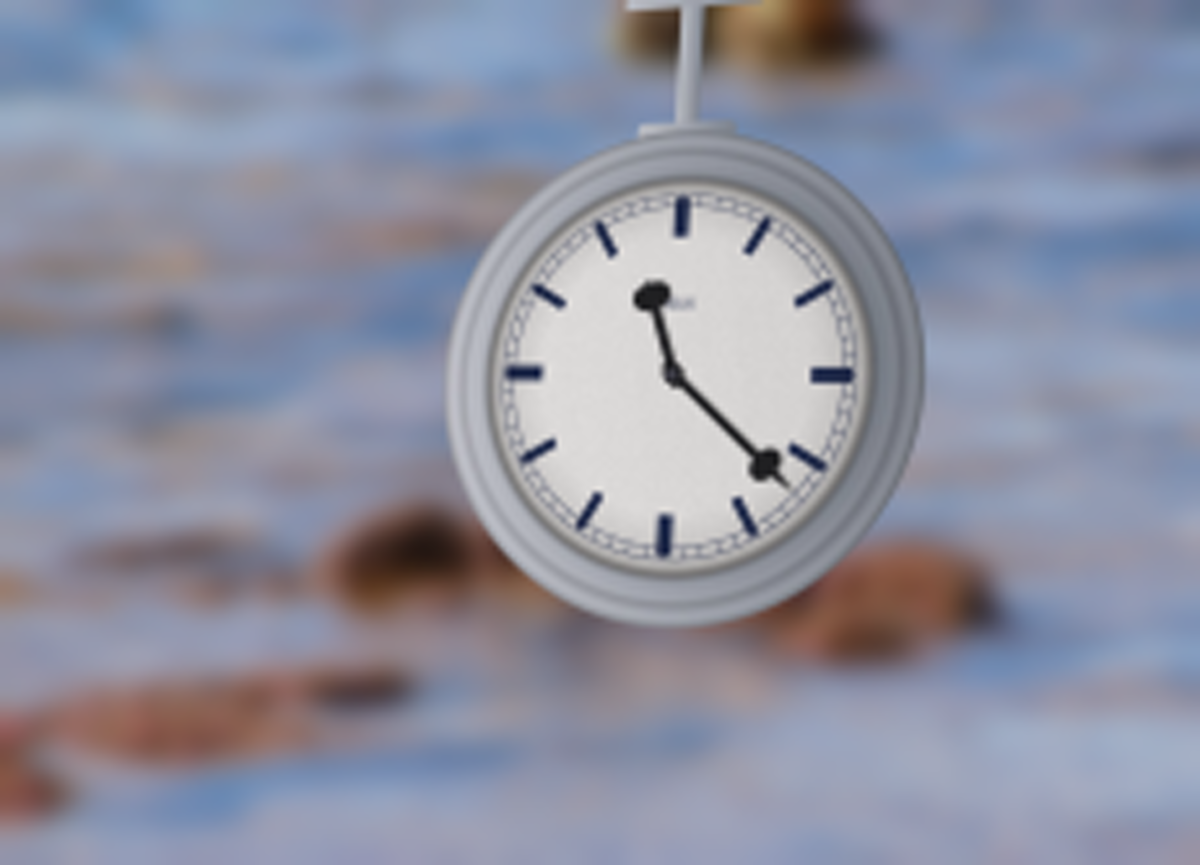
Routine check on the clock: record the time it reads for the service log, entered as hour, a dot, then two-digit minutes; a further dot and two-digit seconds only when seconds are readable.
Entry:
11.22
